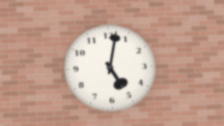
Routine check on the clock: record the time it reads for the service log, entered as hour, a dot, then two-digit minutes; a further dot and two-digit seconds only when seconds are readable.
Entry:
5.02
